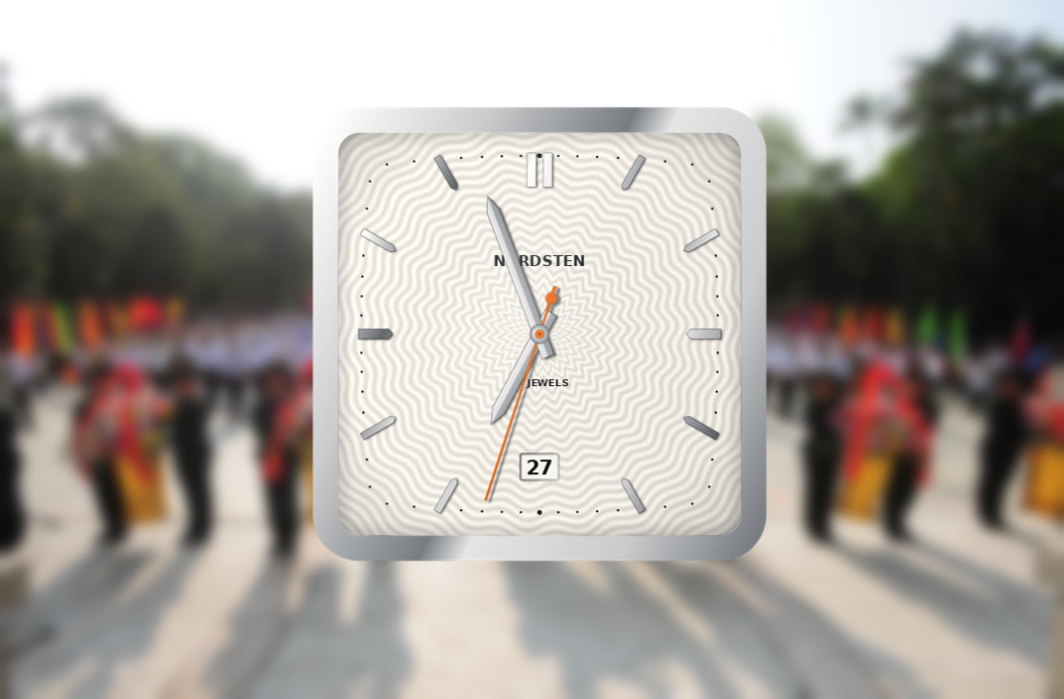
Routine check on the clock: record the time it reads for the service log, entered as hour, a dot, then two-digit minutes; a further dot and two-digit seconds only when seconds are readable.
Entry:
6.56.33
